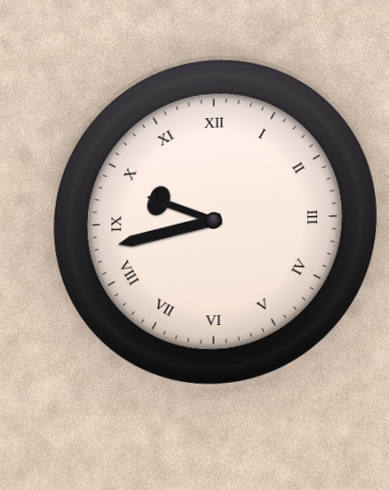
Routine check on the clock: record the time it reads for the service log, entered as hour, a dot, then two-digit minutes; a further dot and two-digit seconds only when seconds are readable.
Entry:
9.43
